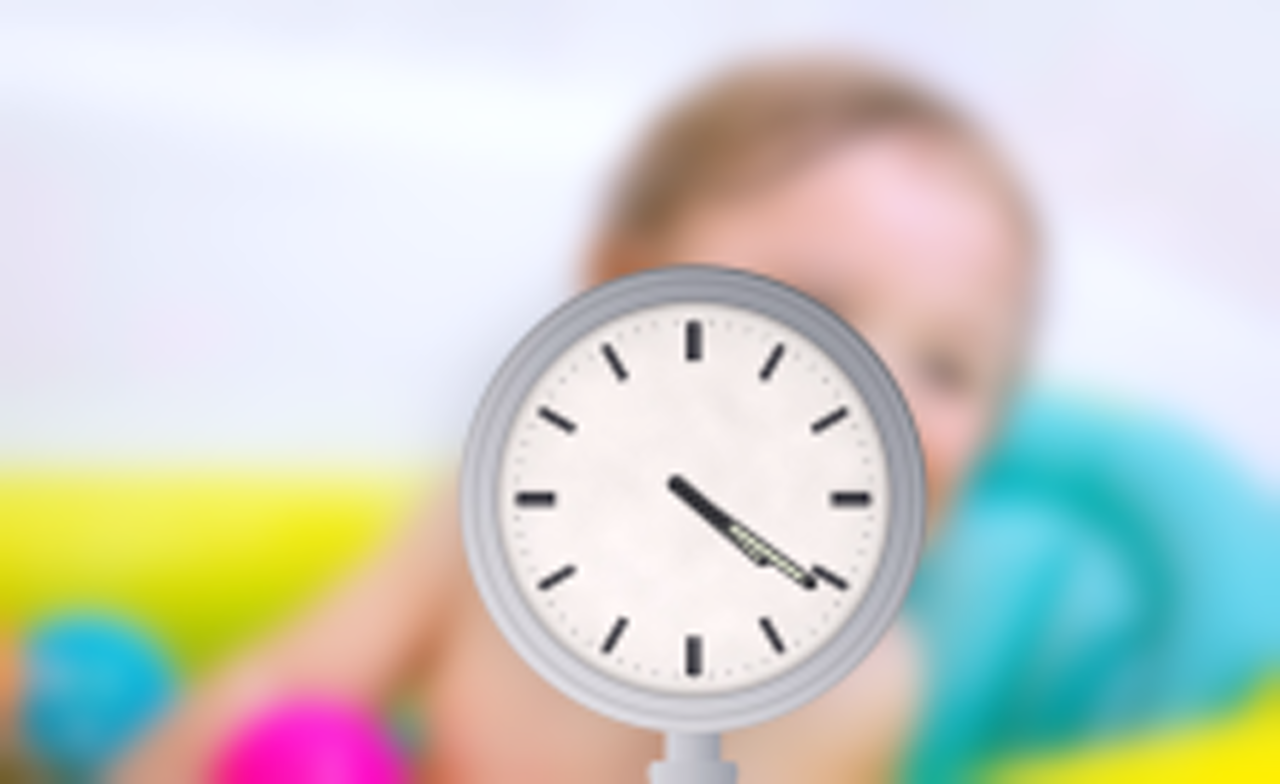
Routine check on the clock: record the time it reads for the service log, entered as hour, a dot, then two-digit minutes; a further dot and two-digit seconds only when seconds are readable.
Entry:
4.21
